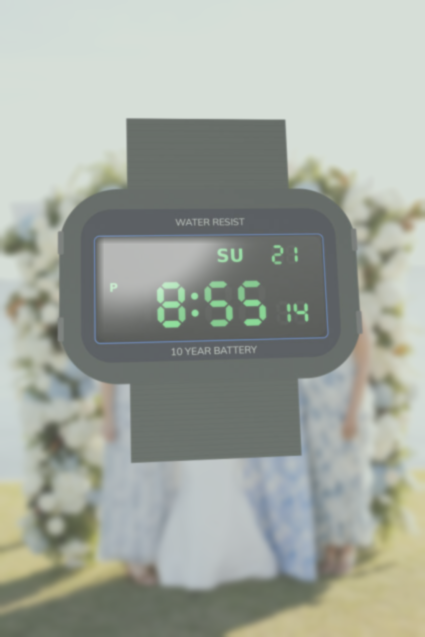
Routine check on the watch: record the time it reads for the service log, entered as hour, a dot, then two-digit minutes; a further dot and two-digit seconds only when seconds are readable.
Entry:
8.55.14
